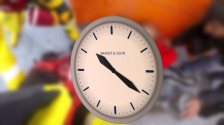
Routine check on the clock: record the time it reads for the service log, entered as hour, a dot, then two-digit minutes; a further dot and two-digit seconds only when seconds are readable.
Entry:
10.21
